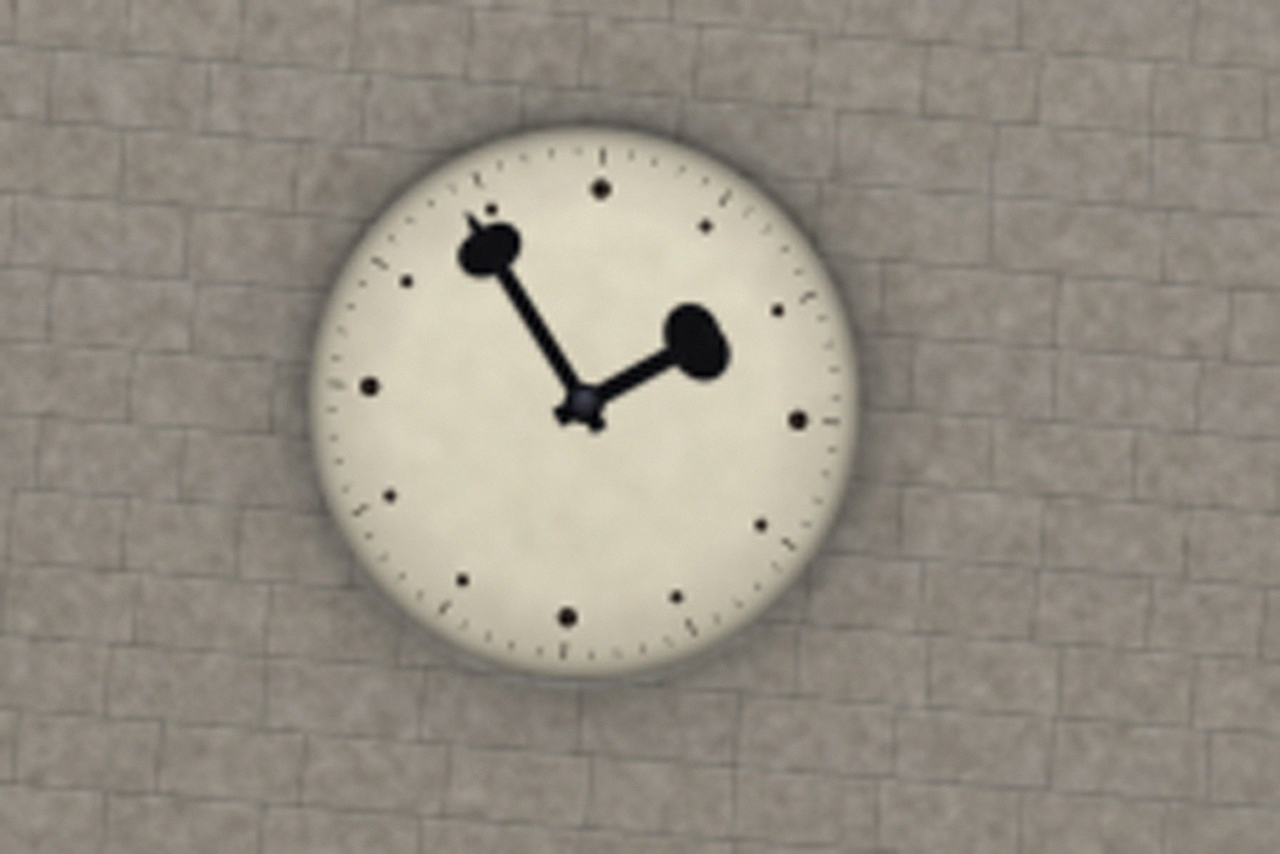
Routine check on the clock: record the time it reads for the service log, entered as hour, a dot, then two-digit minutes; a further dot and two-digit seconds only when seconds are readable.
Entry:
1.54
